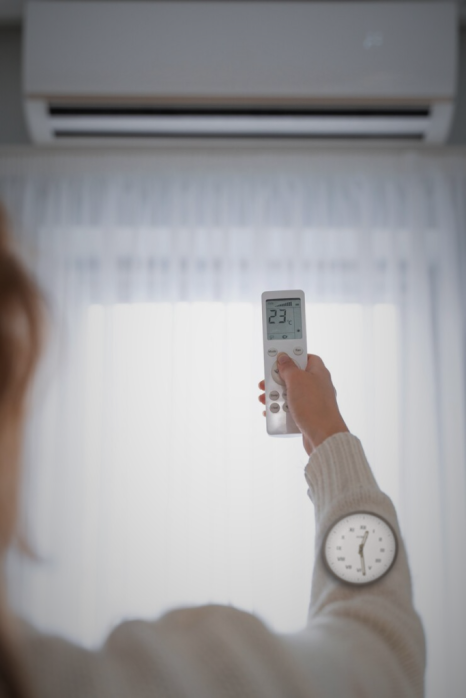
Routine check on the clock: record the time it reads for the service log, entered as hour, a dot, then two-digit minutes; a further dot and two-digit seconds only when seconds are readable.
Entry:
12.28
